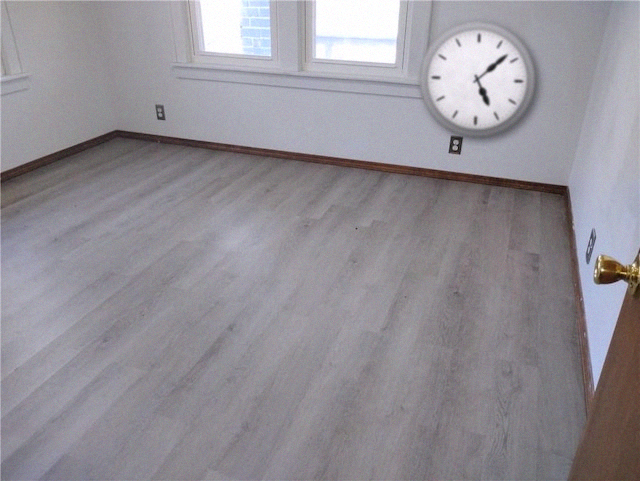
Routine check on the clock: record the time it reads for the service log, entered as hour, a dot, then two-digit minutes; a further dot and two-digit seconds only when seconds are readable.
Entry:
5.08
